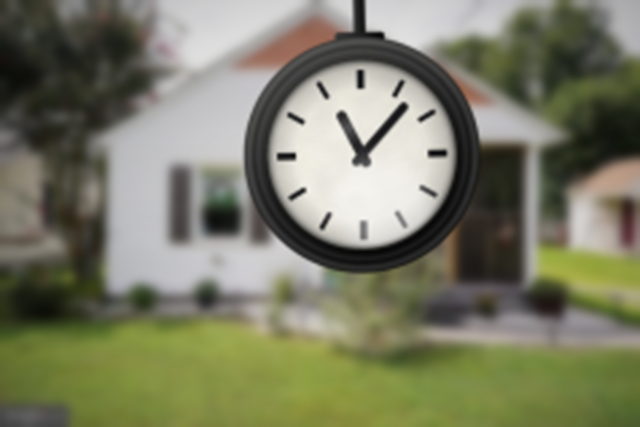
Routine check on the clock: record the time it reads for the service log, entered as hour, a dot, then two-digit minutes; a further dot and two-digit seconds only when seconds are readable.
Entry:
11.07
